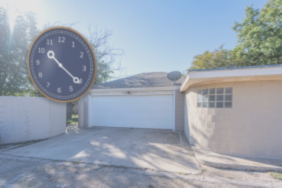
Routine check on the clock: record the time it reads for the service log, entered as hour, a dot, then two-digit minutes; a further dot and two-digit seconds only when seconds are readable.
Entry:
10.21
